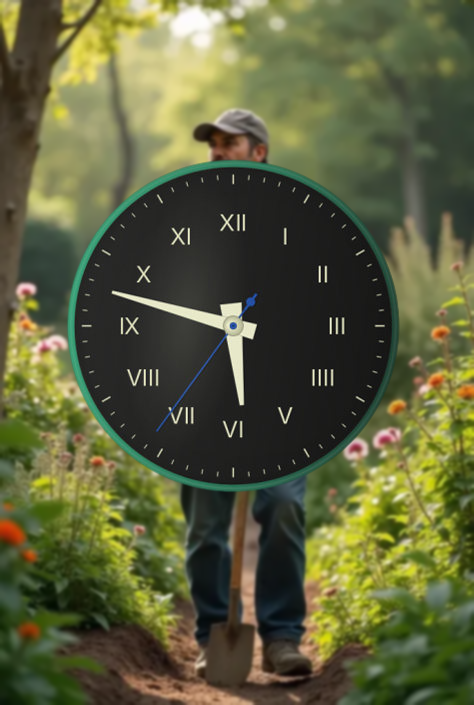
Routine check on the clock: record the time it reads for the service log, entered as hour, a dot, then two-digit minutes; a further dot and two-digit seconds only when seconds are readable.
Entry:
5.47.36
